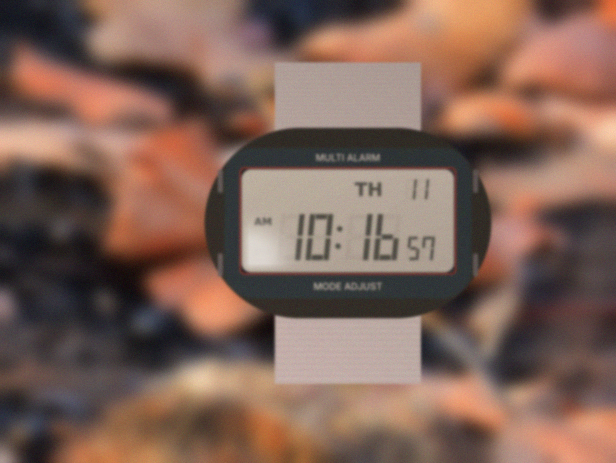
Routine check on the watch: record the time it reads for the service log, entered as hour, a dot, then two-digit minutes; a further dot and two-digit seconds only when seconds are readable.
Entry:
10.16.57
